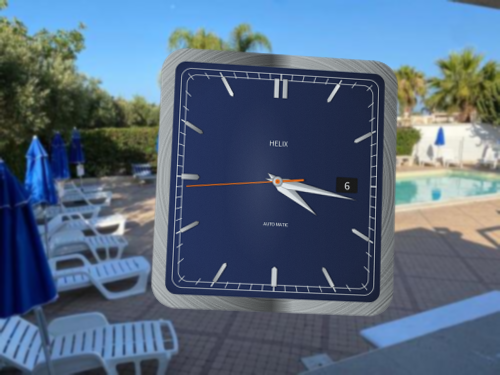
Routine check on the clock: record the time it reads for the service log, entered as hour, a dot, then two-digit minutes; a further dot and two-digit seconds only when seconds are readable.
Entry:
4.16.44
